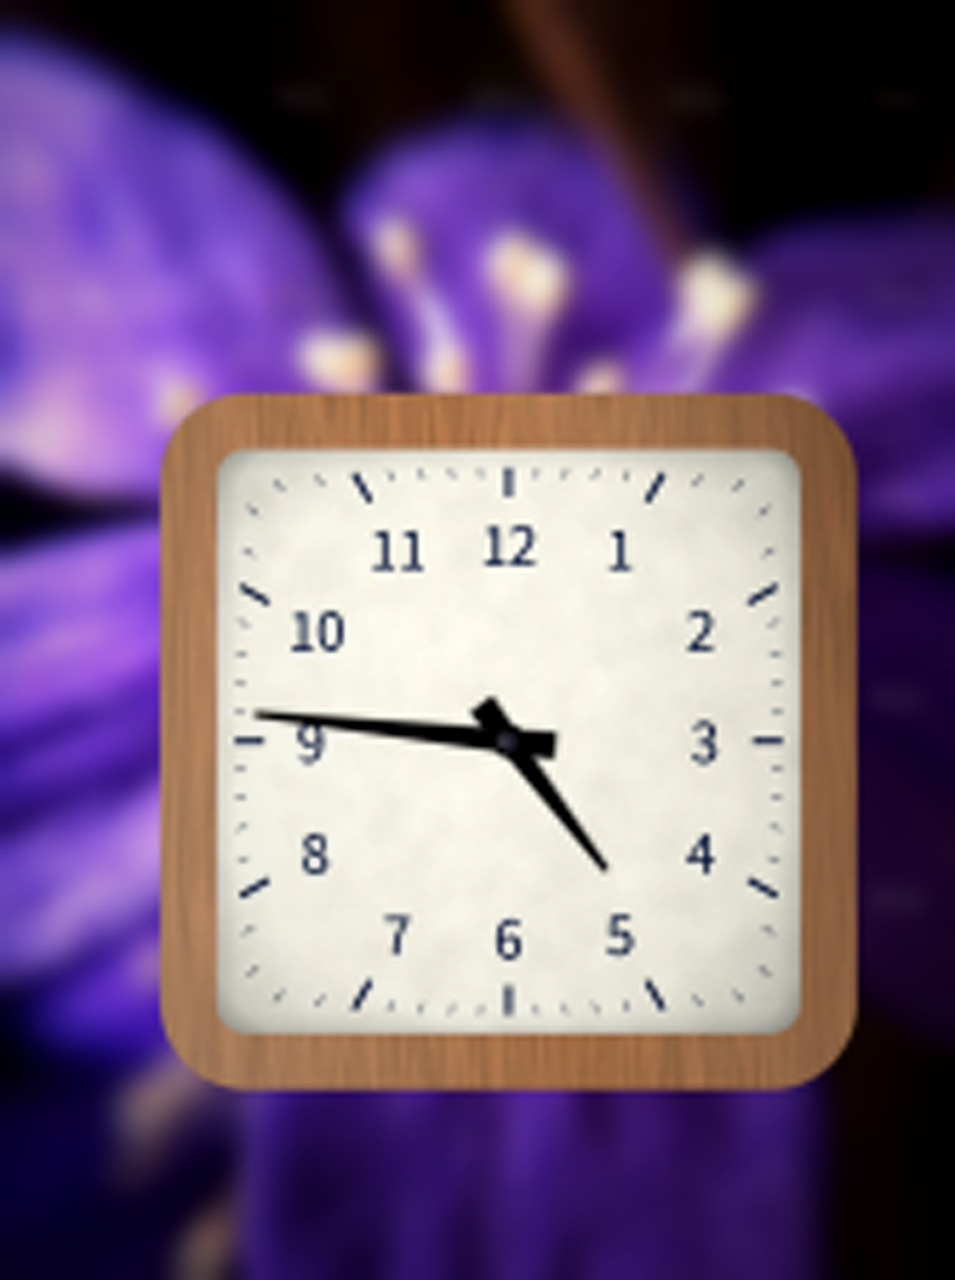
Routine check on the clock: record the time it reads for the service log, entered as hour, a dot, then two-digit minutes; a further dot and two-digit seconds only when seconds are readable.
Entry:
4.46
